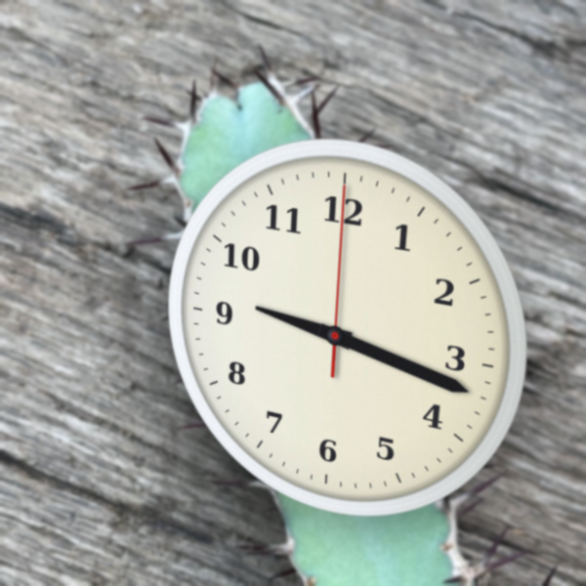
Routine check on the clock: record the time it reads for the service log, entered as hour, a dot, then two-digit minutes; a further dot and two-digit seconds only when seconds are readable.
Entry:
9.17.00
